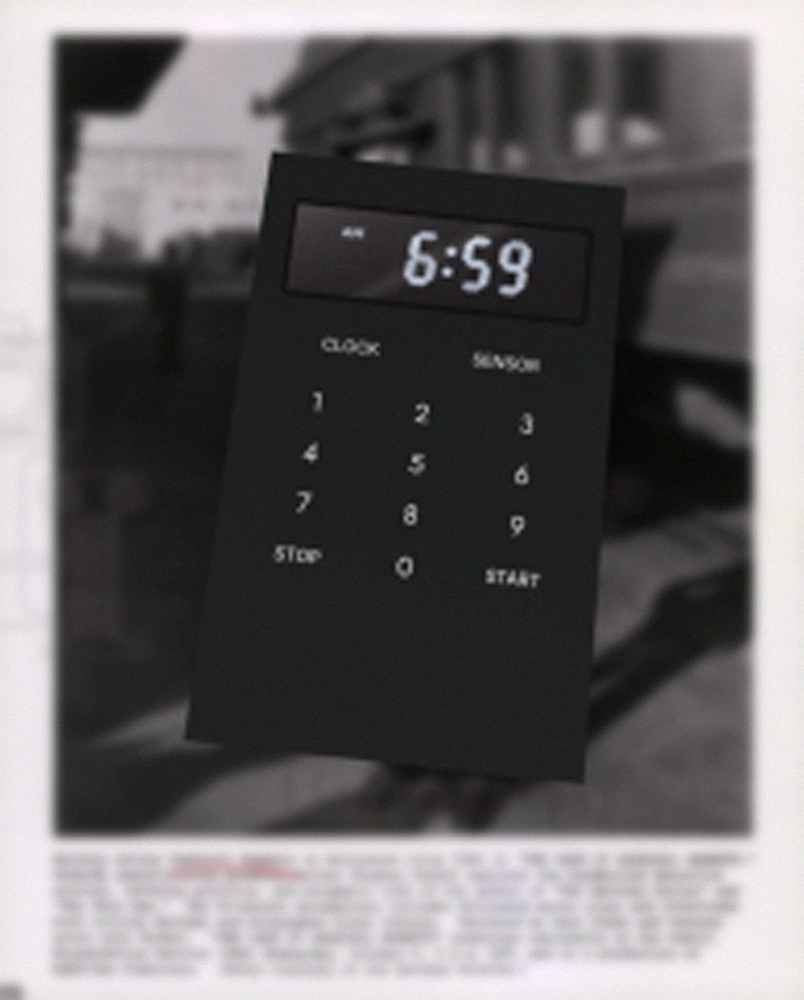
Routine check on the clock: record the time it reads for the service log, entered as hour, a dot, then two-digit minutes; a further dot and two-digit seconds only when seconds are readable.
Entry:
6.59
